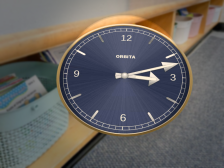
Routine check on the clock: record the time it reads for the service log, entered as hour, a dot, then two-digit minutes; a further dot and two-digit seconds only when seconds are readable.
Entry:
3.12
